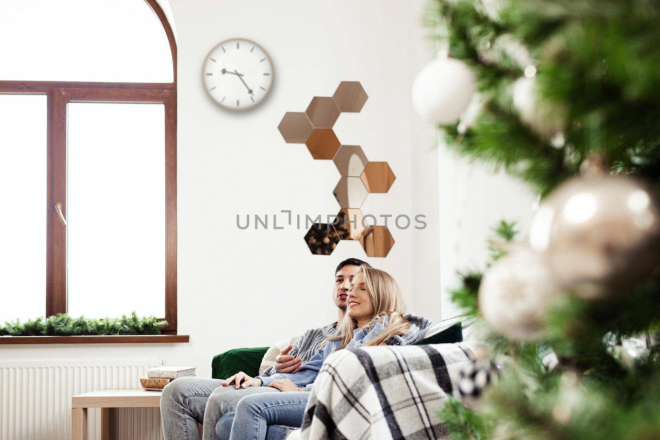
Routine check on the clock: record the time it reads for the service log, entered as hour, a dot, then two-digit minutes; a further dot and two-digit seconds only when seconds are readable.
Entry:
9.24
